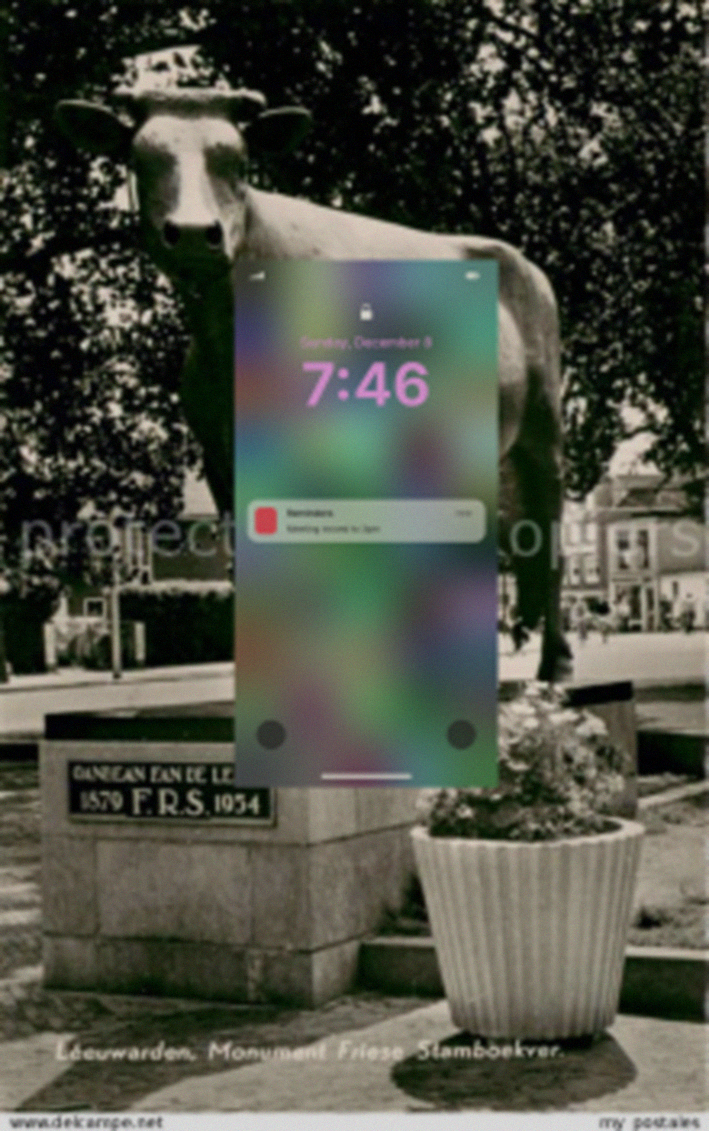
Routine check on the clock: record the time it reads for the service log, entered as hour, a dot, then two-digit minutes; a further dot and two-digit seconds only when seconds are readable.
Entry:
7.46
